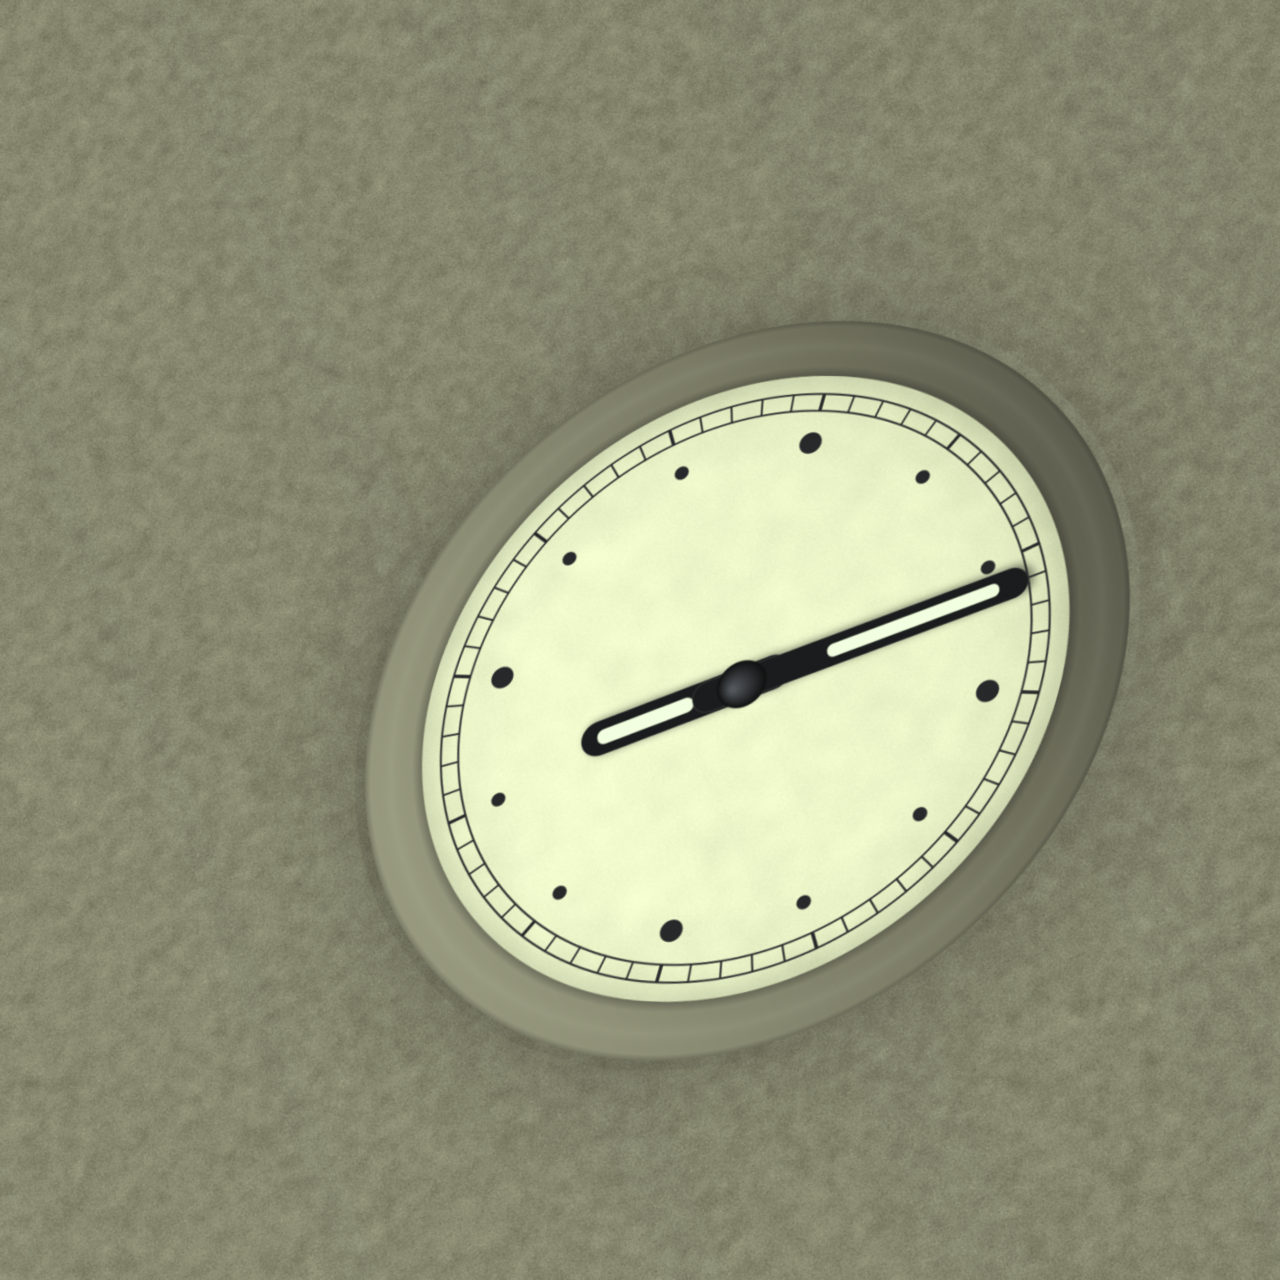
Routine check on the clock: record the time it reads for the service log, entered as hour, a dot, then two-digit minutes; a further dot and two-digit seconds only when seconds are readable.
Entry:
8.11
